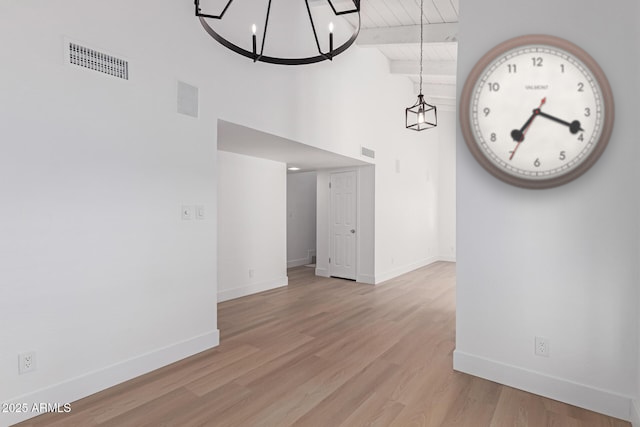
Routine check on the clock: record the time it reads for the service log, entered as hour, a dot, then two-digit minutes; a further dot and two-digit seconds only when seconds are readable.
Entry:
7.18.35
